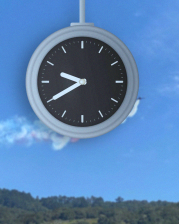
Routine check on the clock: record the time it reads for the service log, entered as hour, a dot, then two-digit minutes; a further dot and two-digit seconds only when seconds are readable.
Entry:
9.40
